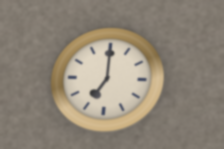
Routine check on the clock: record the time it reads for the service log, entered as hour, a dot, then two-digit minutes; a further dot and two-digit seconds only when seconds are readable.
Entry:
7.00
